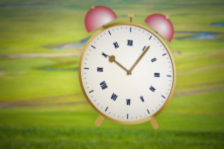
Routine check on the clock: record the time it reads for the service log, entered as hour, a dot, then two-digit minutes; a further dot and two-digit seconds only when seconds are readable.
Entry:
10.06
